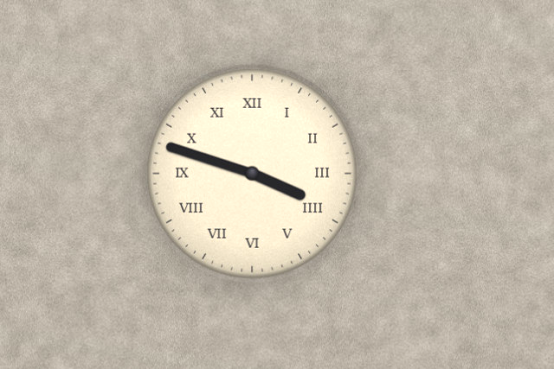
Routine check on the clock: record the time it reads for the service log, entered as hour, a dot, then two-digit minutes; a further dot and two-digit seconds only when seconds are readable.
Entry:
3.48
